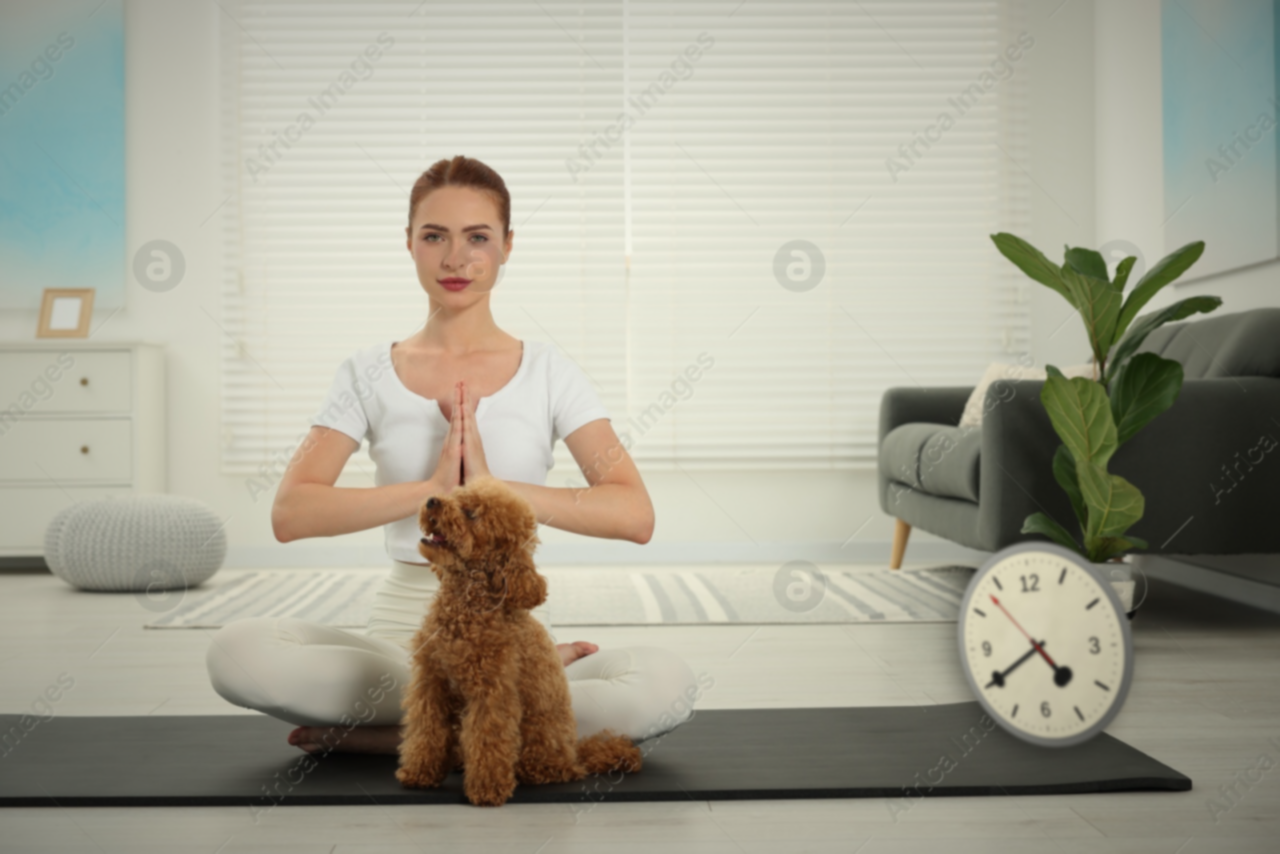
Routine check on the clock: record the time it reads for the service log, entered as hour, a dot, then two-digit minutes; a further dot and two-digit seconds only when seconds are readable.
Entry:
4.39.53
